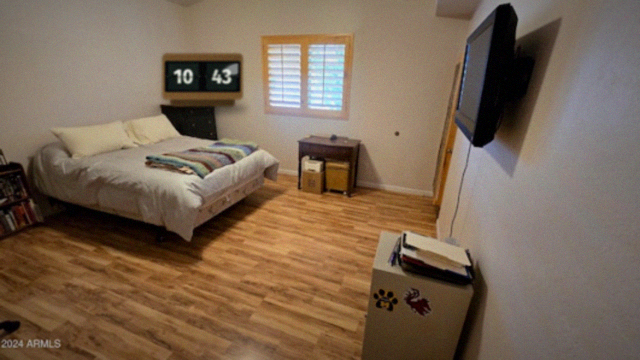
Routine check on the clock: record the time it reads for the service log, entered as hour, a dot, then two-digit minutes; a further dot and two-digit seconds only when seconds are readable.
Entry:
10.43
